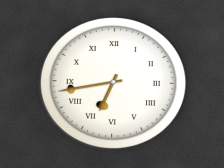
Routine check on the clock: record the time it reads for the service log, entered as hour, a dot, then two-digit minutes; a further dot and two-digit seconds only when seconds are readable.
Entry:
6.43
